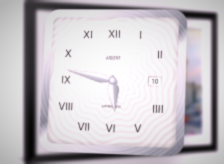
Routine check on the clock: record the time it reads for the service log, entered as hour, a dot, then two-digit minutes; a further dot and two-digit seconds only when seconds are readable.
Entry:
5.47
